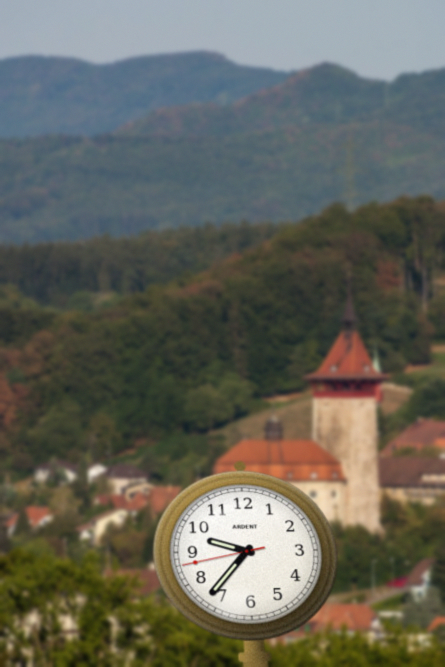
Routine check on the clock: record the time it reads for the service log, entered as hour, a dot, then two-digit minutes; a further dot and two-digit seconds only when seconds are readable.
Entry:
9.36.43
